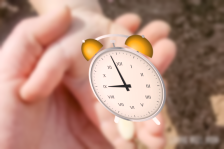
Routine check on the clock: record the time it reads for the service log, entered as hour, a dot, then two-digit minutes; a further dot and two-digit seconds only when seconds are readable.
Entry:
8.58
